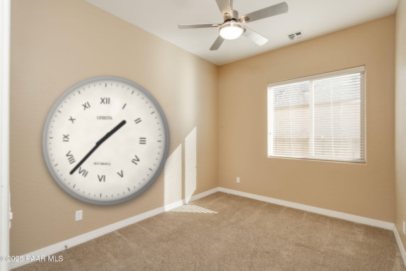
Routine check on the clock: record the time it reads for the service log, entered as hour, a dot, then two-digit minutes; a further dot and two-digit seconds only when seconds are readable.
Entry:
1.37
